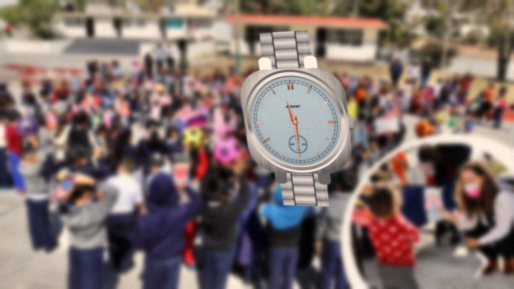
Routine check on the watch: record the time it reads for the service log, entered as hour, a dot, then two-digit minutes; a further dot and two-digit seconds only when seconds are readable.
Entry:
11.30
